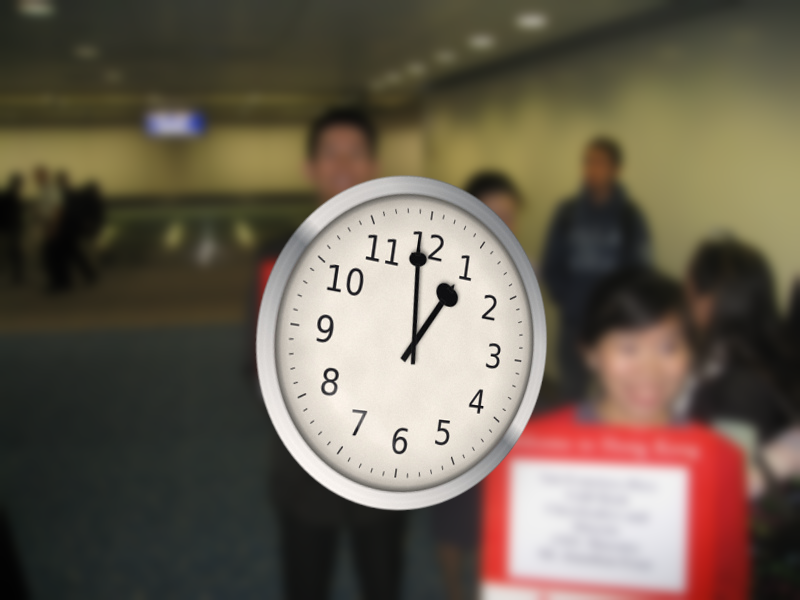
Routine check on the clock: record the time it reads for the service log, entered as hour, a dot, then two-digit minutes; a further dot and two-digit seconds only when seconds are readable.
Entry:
12.59
